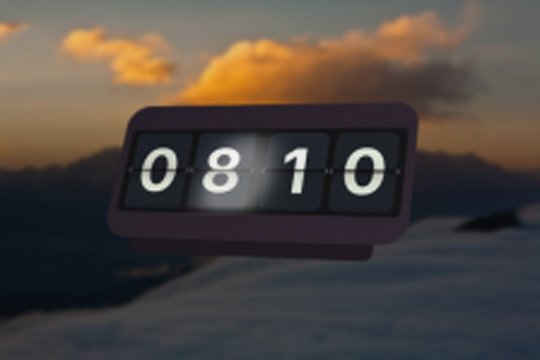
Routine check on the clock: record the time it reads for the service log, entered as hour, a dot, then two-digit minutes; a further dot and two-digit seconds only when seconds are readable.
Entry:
8.10
